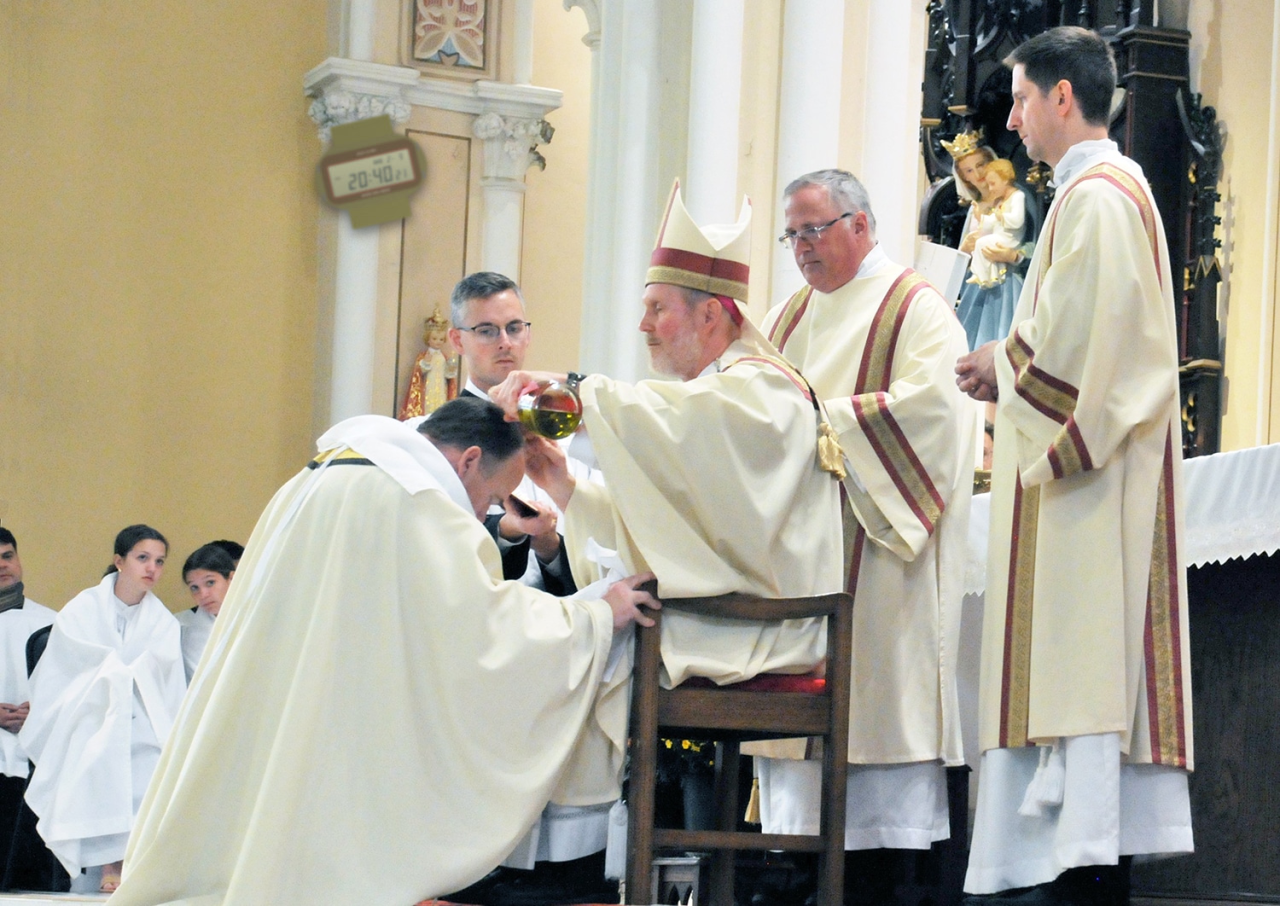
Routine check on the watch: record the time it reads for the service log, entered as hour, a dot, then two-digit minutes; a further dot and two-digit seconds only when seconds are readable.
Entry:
20.40
